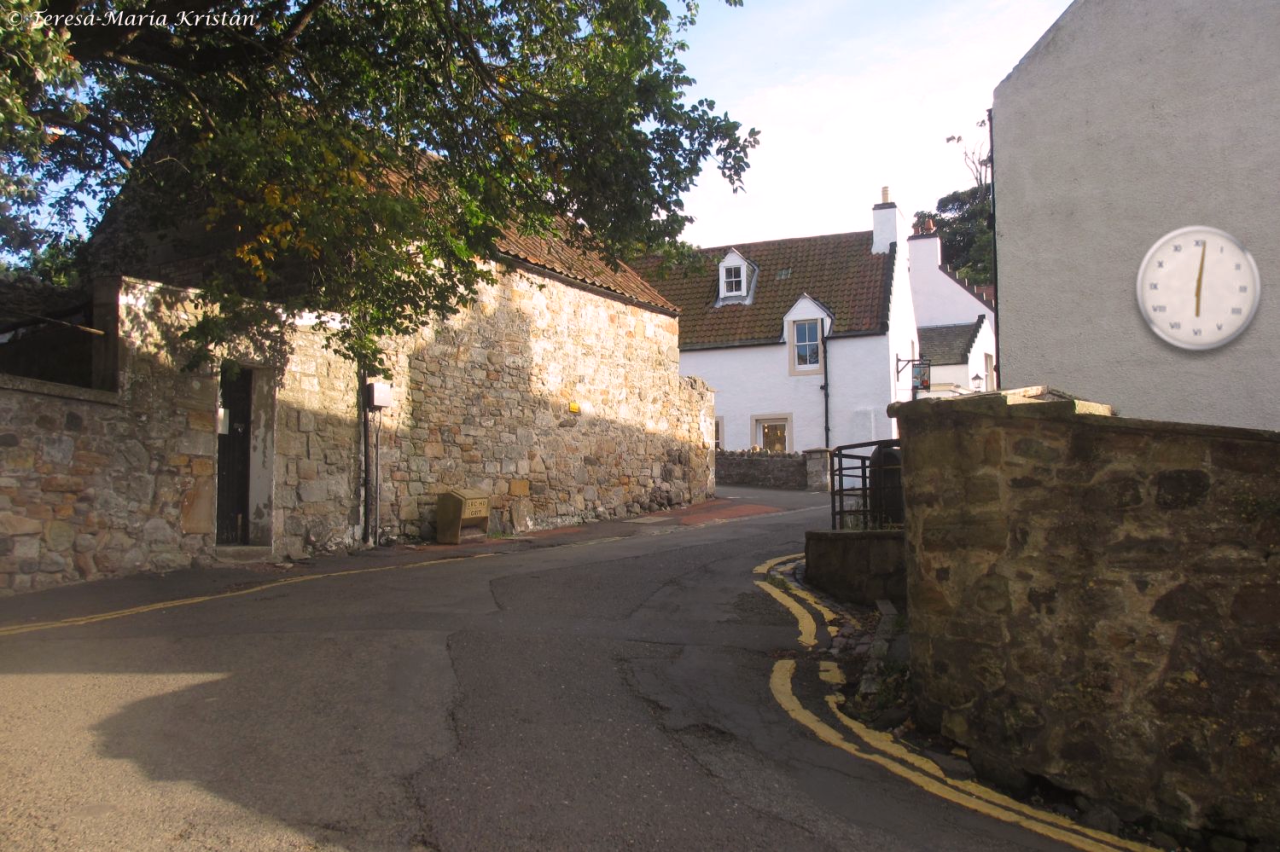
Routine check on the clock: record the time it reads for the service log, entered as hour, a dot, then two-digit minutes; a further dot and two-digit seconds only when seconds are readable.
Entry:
6.01
